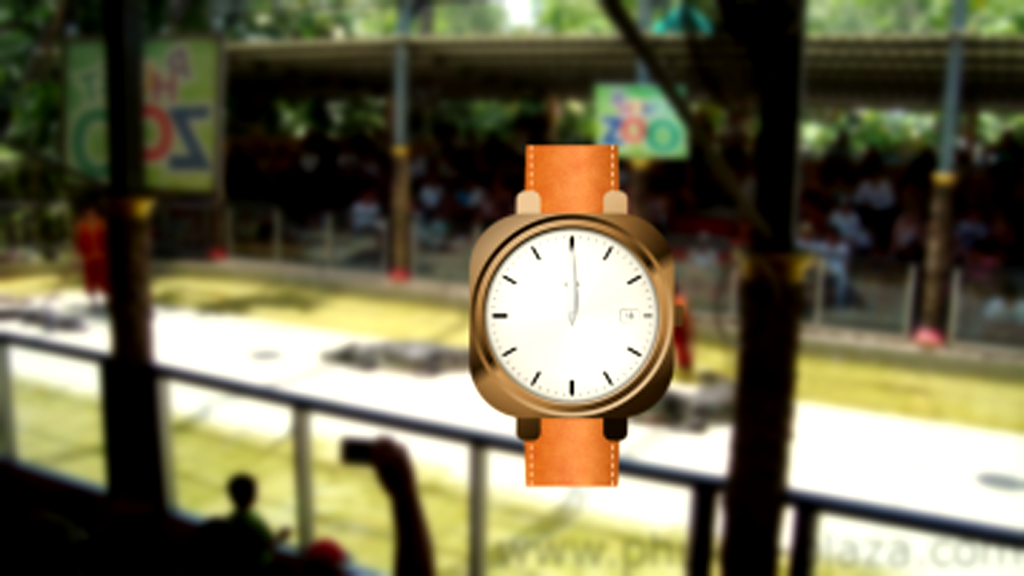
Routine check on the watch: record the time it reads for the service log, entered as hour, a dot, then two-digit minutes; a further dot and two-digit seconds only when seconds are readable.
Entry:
12.00
